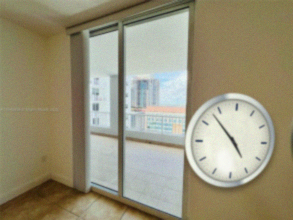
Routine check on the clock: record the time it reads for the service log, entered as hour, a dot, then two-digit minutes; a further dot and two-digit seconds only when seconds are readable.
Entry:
4.53
